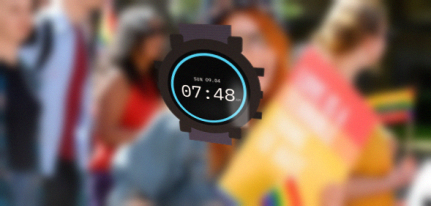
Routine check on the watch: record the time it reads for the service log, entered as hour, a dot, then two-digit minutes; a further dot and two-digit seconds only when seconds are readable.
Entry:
7.48
